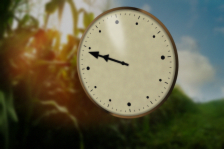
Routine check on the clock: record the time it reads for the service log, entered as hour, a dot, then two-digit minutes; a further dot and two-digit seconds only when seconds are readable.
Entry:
9.49
